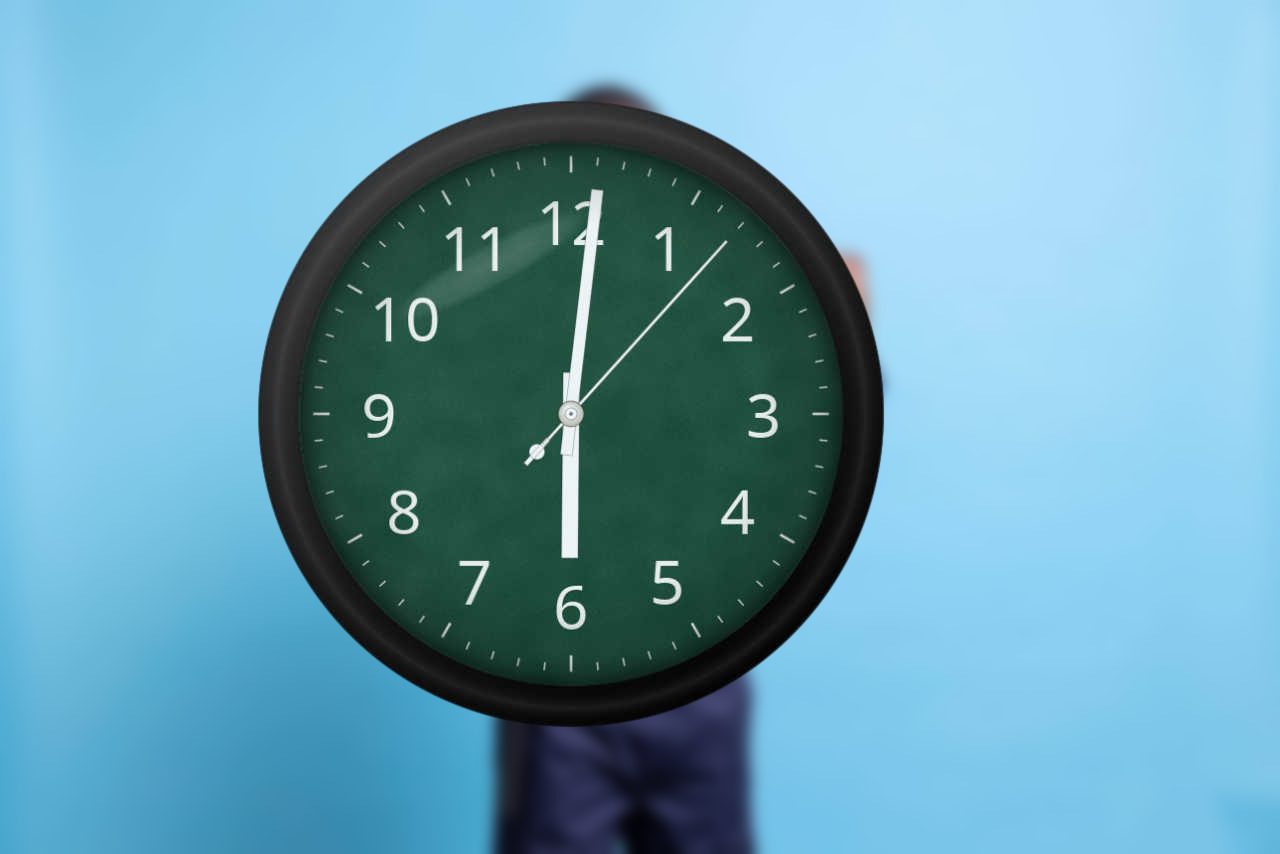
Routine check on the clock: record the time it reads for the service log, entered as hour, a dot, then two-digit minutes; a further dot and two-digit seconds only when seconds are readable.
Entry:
6.01.07
